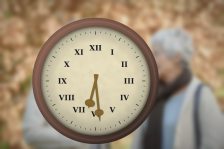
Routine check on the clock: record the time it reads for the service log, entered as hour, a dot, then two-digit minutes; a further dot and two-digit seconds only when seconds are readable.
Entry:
6.29
